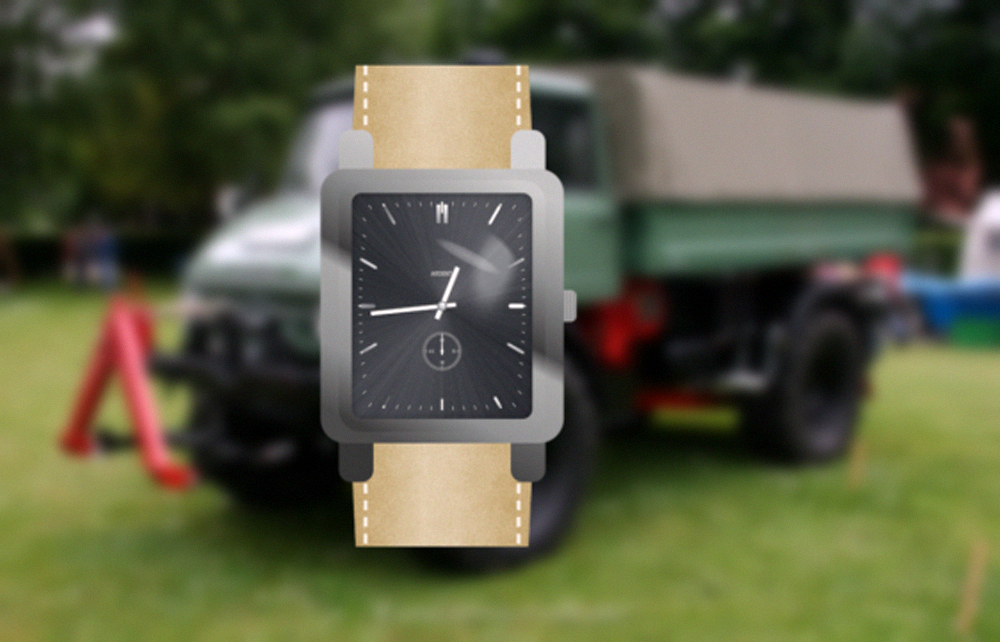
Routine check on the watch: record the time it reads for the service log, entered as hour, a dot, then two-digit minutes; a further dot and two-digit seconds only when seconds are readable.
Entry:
12.44
